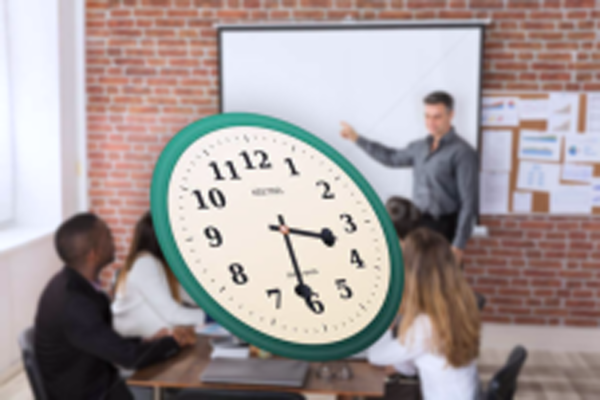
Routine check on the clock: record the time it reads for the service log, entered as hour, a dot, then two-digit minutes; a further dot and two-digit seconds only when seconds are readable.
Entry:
3.31
